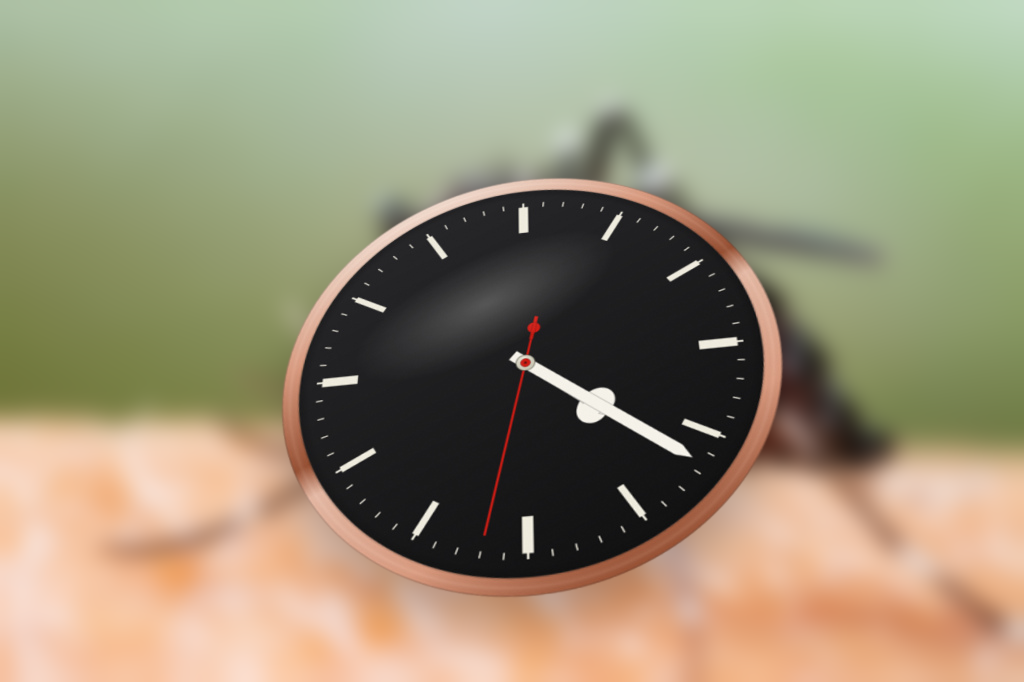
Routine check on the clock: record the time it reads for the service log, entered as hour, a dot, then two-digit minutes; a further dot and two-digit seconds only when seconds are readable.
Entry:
4.21.32
